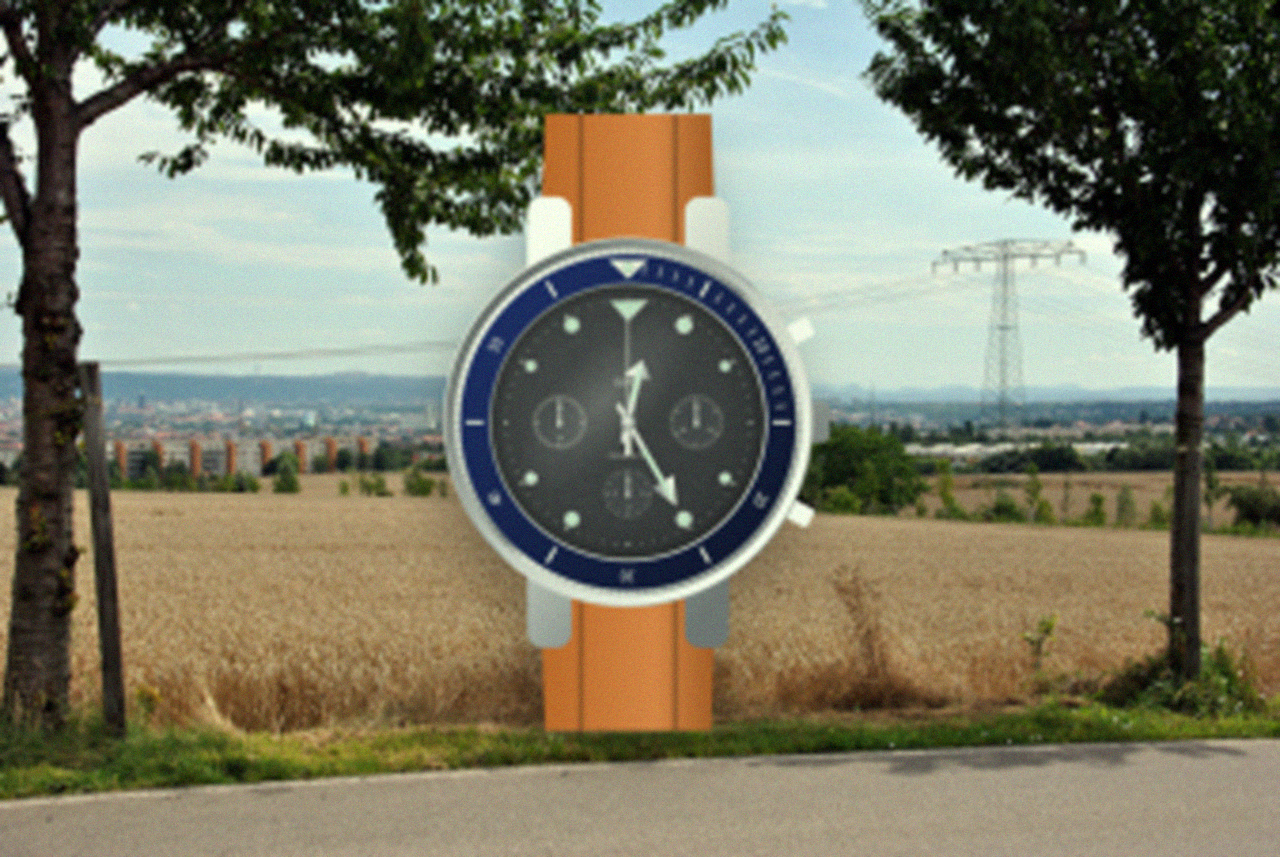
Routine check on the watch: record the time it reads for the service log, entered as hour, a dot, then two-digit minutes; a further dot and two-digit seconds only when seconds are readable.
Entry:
12.25
